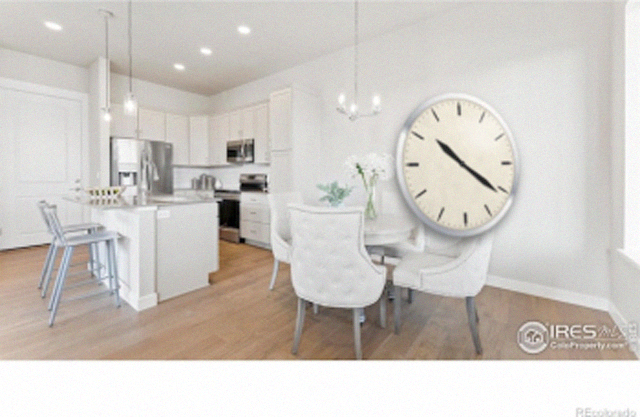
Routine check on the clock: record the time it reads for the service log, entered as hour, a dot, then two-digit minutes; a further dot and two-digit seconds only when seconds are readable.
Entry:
10.21
